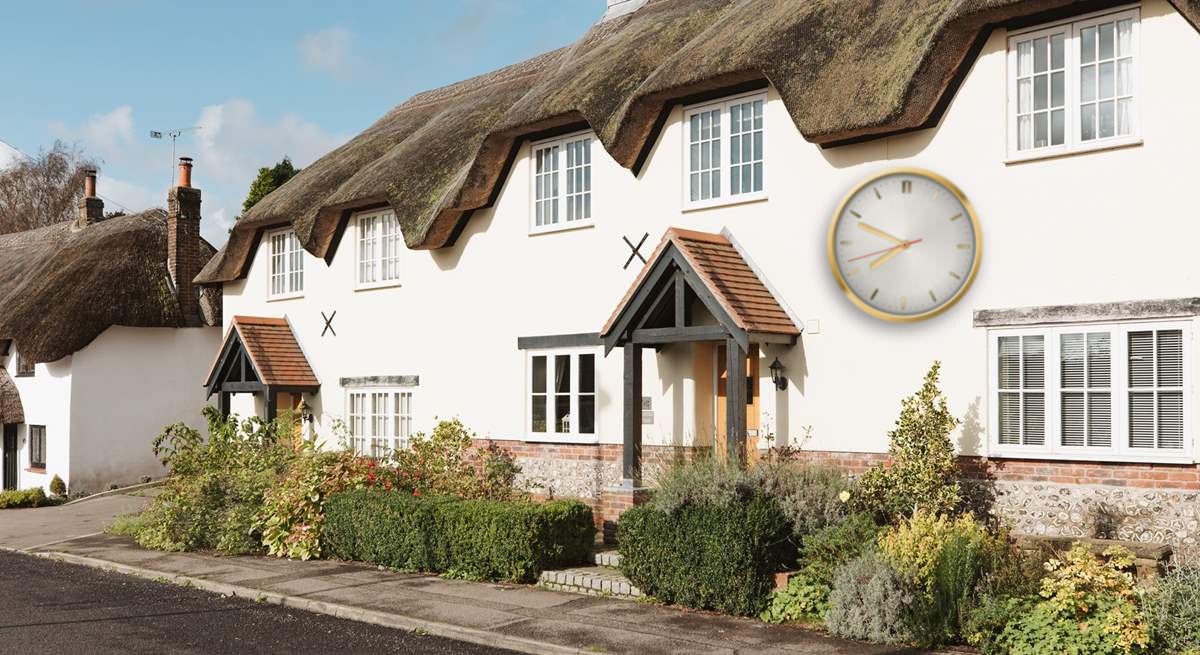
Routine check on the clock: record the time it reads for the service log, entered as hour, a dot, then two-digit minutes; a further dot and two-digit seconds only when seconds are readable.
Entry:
7.48.42
